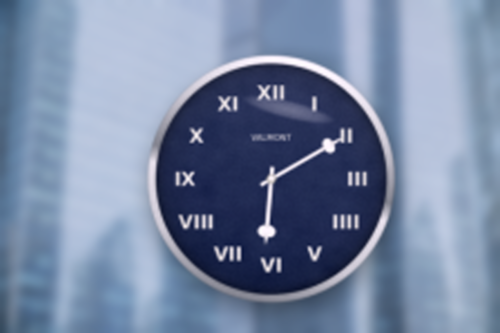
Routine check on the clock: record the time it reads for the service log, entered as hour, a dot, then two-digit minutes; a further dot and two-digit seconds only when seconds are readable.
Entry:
6.10
